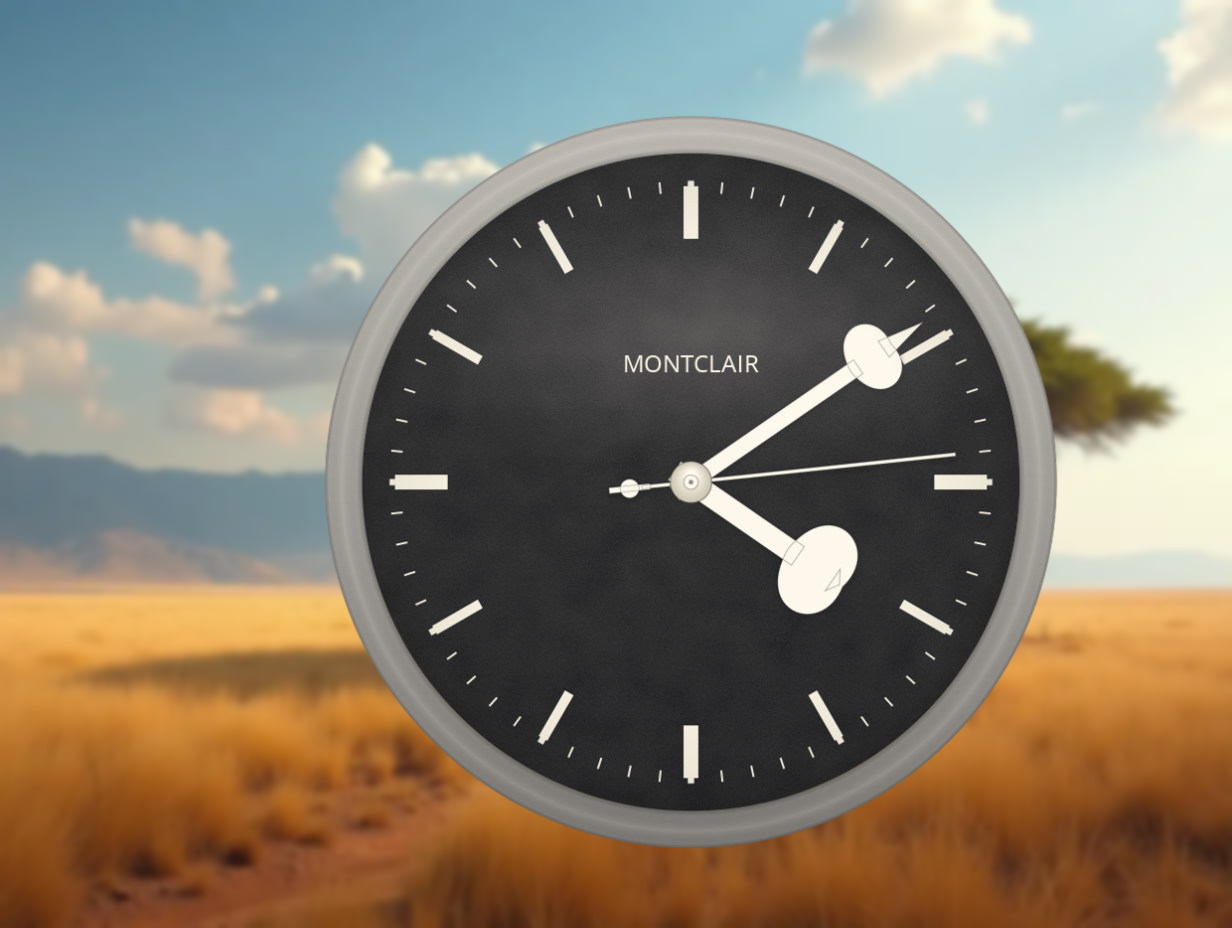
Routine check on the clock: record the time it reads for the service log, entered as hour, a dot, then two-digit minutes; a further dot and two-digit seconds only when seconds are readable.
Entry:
4.09.14
